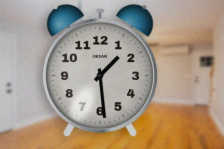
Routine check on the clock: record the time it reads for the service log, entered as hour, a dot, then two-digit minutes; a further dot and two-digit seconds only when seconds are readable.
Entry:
1.29
